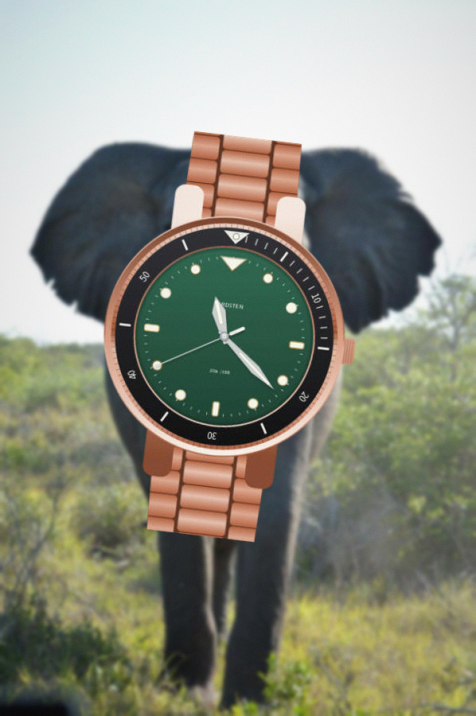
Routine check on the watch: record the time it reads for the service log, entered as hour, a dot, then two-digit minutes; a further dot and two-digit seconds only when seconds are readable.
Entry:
11.21.40
